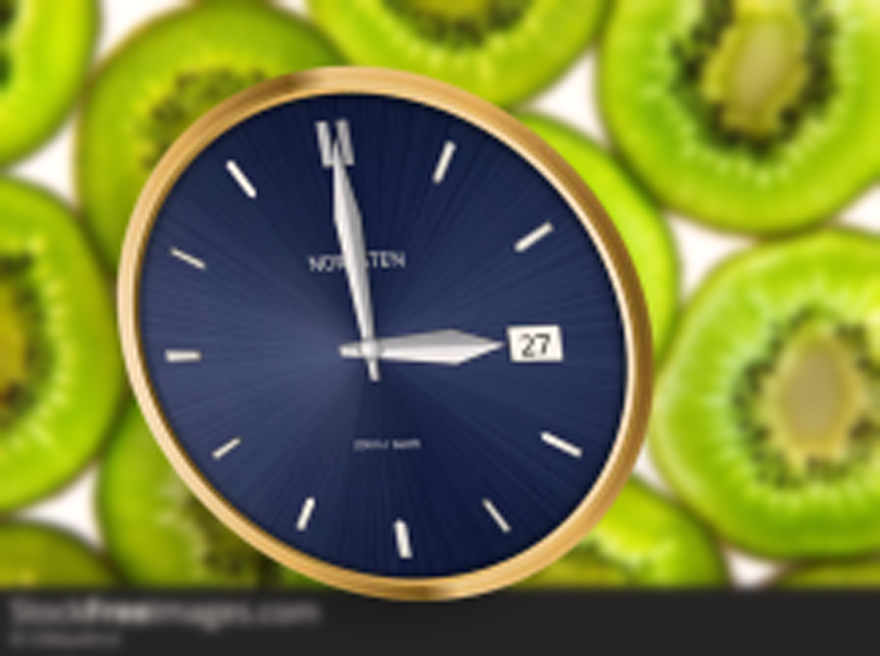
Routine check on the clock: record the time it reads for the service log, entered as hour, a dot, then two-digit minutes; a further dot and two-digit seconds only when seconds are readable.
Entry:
3.00
